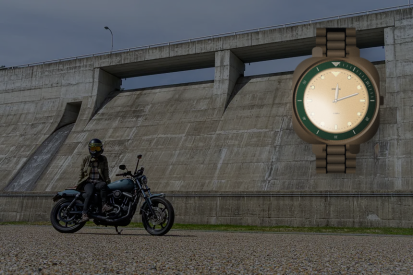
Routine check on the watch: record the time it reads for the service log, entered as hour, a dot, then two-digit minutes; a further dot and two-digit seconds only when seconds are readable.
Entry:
12.12
